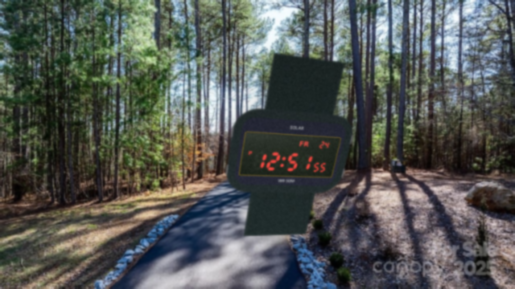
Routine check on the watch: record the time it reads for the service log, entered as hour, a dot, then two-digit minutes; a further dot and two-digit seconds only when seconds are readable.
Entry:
12.51
